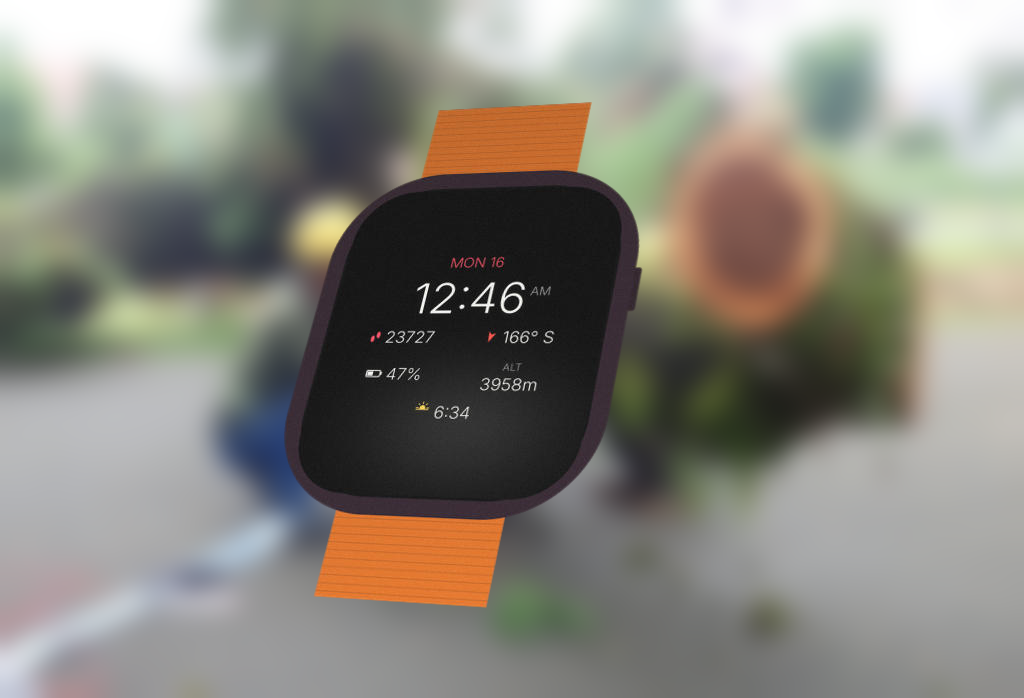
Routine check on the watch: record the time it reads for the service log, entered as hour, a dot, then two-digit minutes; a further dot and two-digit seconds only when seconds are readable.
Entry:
12.46
